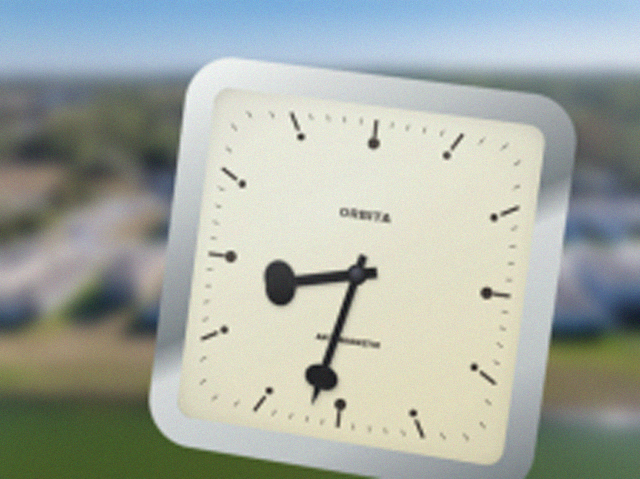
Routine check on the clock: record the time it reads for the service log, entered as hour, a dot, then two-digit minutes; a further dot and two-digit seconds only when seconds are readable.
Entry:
8.32
